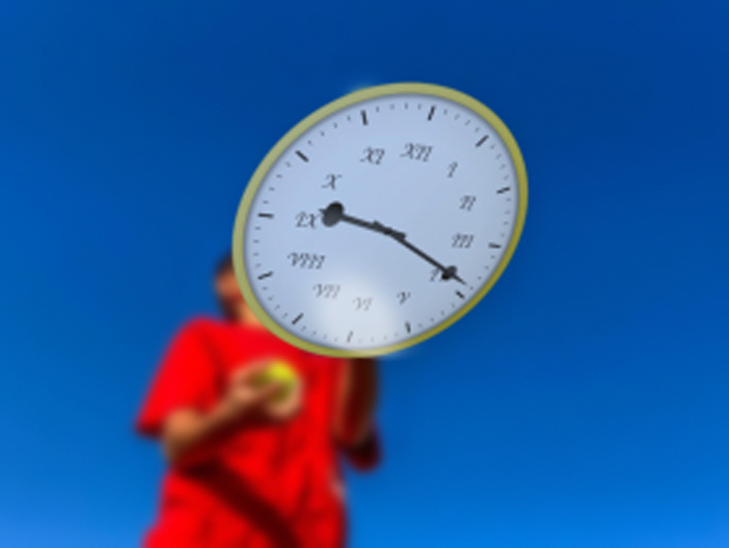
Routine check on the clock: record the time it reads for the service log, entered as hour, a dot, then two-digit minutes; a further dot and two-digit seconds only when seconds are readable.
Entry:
9.19
